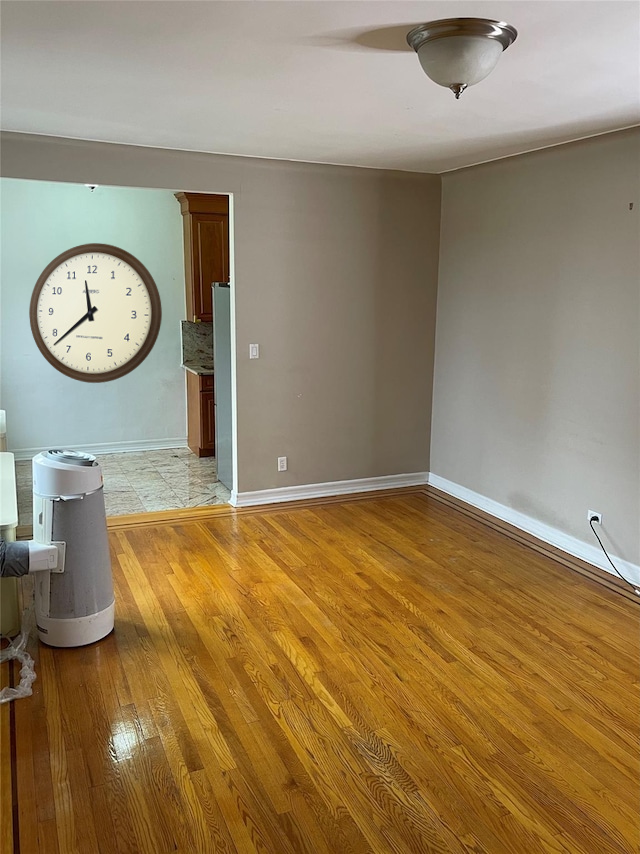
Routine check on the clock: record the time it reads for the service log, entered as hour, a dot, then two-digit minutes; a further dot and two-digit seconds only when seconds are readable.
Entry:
11.38
